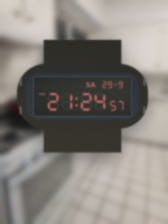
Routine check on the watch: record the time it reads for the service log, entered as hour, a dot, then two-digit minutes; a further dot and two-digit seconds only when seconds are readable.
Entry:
21.24.57
